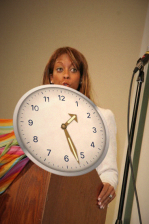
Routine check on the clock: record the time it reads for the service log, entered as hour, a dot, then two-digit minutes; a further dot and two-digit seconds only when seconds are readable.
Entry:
1.27
